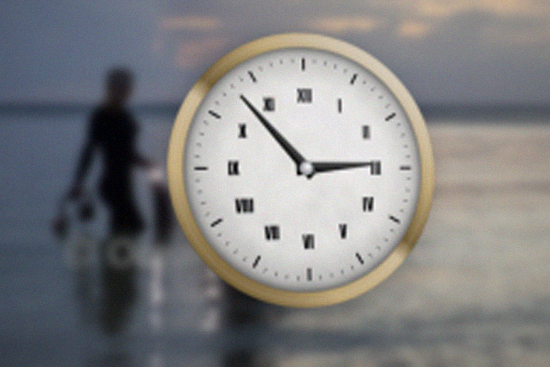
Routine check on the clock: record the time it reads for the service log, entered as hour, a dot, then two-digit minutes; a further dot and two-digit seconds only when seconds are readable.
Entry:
2.53
